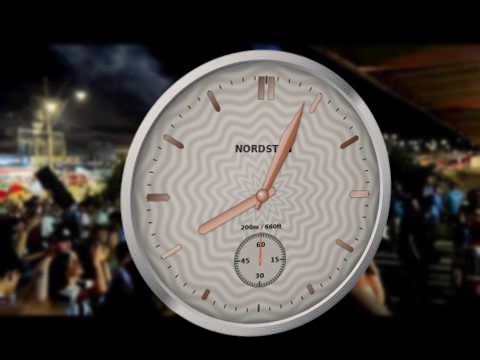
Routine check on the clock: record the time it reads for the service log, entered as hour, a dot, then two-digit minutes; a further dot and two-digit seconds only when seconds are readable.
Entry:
8.04
